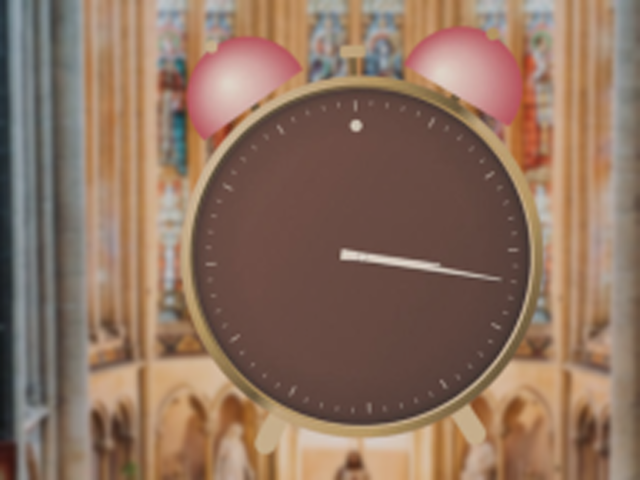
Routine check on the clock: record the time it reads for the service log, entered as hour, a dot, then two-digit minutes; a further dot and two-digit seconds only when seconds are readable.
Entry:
3.17
